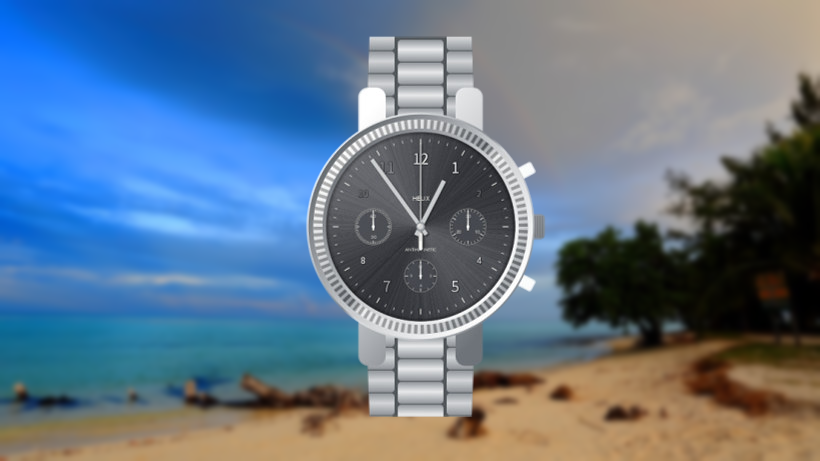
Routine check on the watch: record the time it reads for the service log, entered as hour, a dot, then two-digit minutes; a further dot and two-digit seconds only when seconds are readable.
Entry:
12.54
